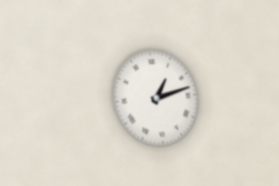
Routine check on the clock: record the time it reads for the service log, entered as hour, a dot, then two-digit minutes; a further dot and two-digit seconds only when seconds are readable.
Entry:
1.13
